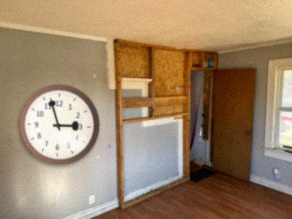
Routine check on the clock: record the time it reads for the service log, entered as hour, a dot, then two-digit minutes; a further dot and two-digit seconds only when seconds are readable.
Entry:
2.57
